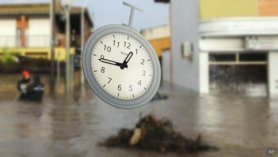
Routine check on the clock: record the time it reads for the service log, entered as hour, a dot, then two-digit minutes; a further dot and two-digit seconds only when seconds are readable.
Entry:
12.44
